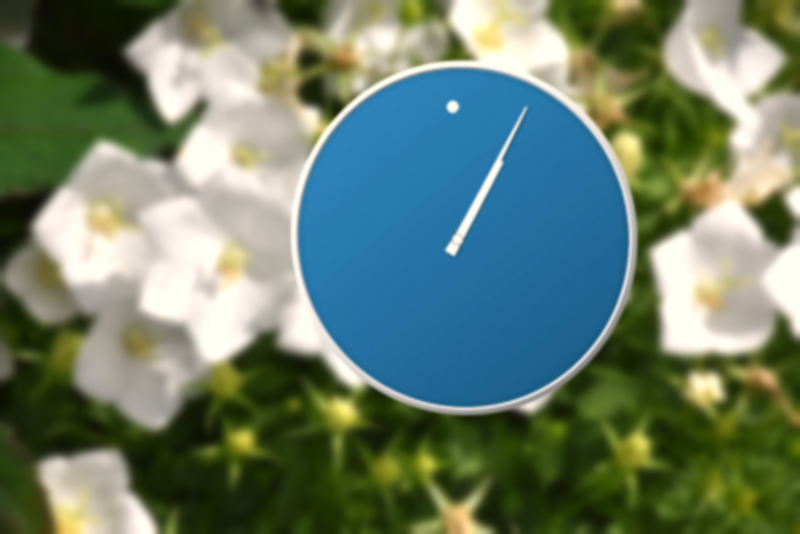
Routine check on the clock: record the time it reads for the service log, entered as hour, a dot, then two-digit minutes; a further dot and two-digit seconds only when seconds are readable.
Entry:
1.05
